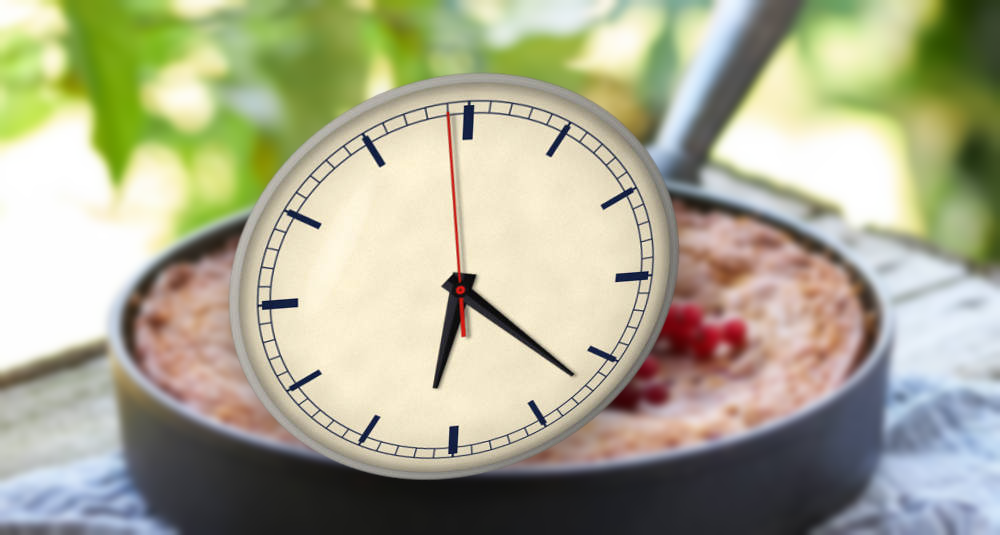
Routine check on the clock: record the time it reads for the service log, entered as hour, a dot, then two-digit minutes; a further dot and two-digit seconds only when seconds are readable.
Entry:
6.21.59
